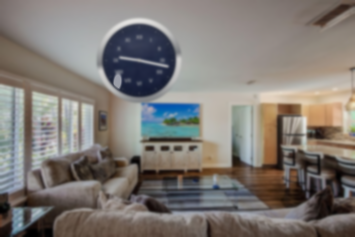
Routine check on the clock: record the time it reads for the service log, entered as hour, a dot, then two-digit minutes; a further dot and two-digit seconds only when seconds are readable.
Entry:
9.17
